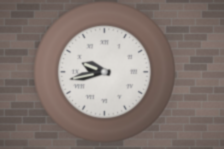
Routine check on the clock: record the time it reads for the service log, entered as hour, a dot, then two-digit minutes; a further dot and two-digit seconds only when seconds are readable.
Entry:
9.43
